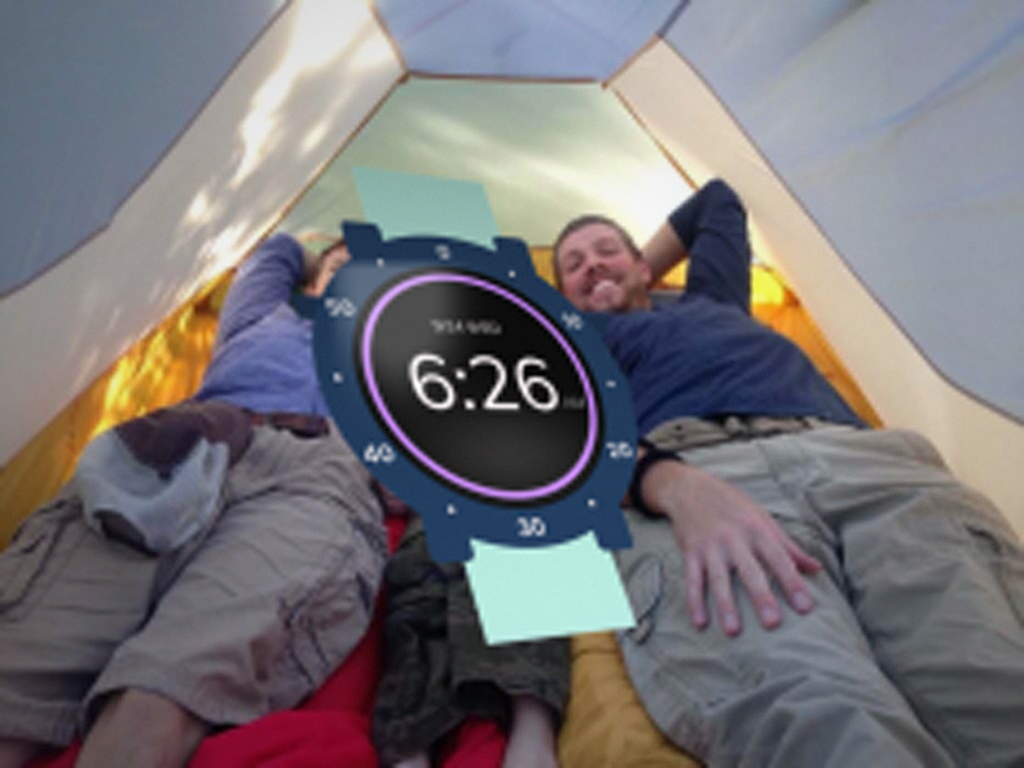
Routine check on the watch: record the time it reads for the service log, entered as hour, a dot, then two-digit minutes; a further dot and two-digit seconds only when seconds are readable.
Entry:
6.26
